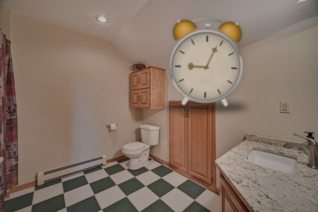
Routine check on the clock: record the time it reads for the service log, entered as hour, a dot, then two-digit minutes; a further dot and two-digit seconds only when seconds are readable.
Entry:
9.04
